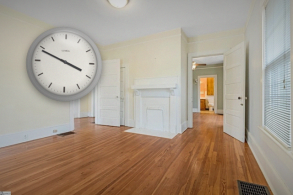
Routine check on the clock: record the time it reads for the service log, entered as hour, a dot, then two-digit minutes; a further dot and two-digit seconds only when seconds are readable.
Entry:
3.49
